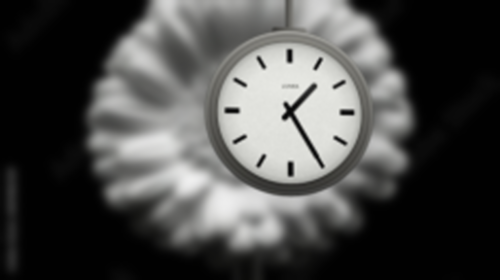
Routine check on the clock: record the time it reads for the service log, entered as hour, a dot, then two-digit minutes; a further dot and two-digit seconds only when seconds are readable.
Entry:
1.25
